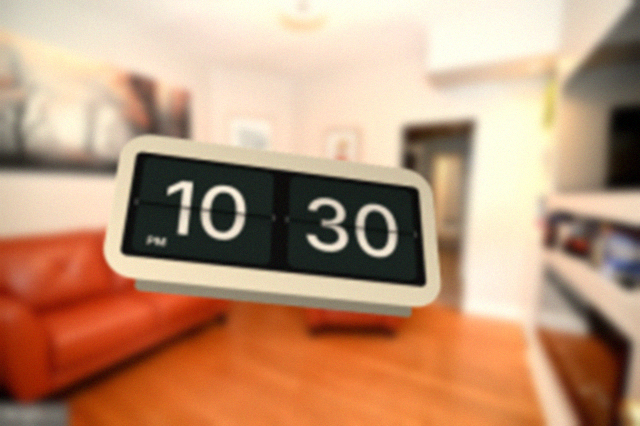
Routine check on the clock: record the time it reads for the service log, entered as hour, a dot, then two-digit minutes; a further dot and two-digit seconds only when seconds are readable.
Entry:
10.30
